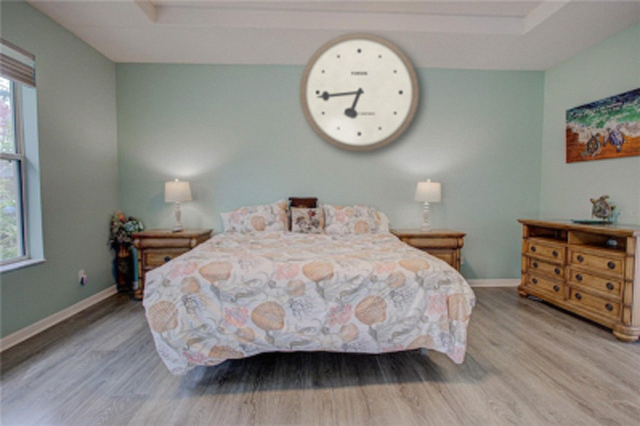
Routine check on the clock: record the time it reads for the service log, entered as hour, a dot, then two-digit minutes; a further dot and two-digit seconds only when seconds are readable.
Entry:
6.44
